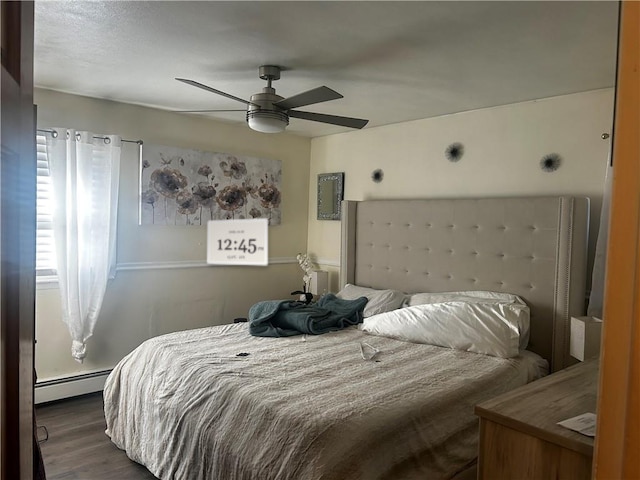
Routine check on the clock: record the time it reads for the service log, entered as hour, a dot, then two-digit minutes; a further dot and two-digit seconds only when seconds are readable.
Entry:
12.45
